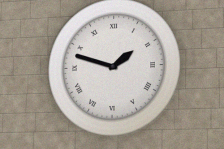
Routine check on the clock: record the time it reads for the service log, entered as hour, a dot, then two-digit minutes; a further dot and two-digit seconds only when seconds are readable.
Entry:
1.48
